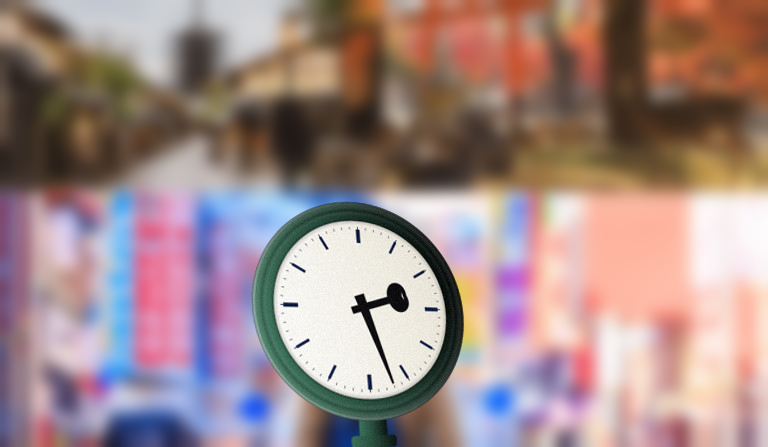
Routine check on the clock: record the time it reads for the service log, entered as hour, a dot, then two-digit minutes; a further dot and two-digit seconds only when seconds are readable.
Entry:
2.27
